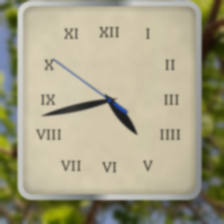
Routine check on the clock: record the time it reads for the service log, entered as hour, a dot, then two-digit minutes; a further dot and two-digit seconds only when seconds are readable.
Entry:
4.42.51
